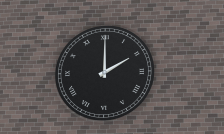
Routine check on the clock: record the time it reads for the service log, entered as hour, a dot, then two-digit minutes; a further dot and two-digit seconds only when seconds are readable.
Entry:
2.00
